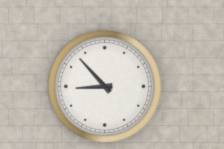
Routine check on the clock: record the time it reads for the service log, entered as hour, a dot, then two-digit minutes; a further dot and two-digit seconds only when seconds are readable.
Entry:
8.53
